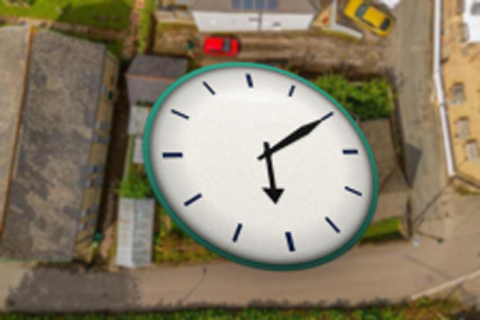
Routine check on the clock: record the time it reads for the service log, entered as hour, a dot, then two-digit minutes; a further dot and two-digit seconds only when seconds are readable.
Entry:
6.10
